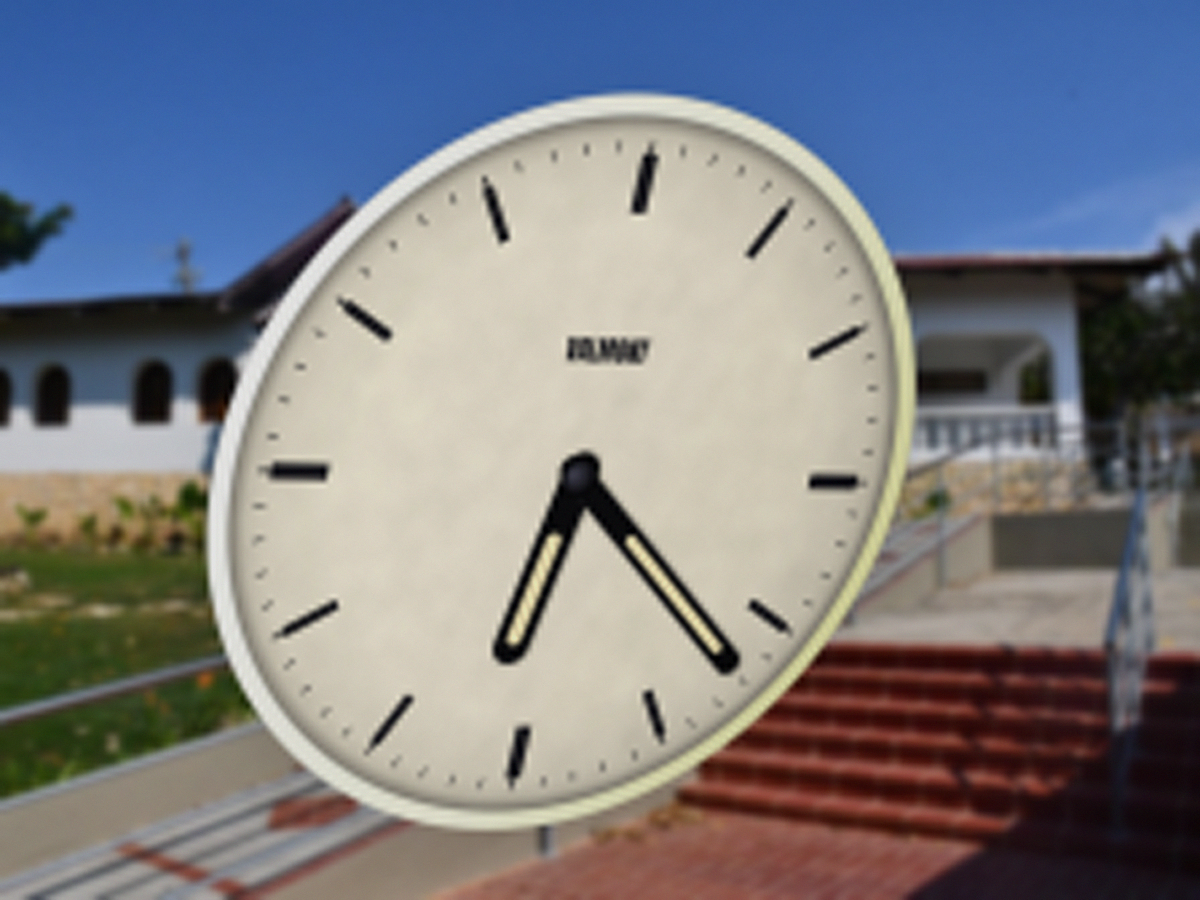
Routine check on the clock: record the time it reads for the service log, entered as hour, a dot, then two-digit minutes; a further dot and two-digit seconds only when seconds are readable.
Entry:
6.22
